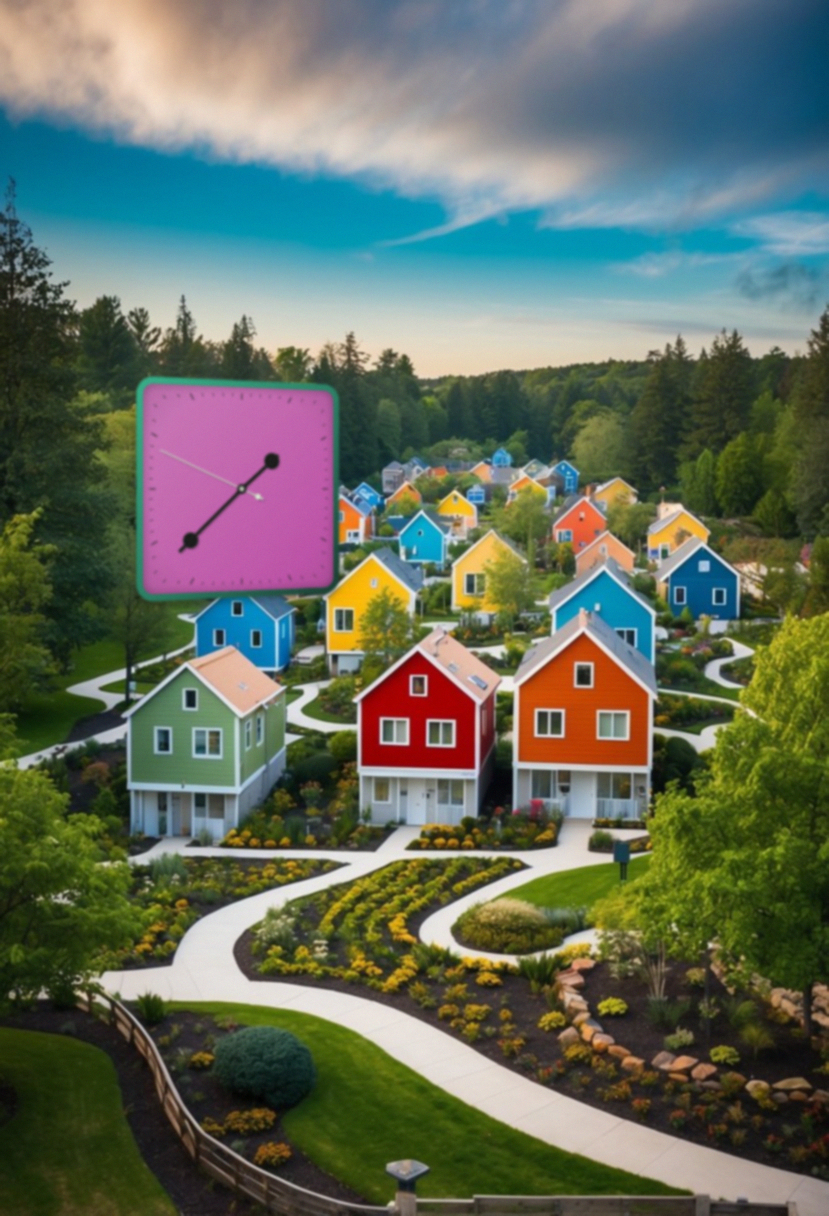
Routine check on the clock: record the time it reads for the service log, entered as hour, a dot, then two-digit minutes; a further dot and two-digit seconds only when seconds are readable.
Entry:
1.37.49
